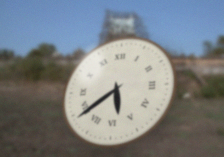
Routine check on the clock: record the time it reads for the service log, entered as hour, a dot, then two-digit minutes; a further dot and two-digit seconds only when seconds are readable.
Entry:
5.39
